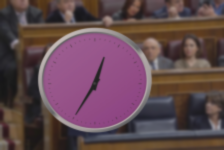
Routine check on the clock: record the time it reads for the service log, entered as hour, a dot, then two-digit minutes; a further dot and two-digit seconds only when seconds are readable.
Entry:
12.35
